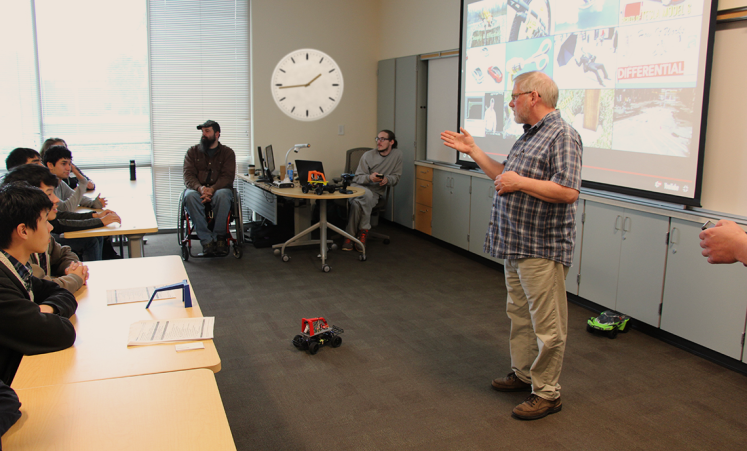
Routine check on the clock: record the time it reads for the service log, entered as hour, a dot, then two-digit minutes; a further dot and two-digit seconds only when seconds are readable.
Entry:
1.44
